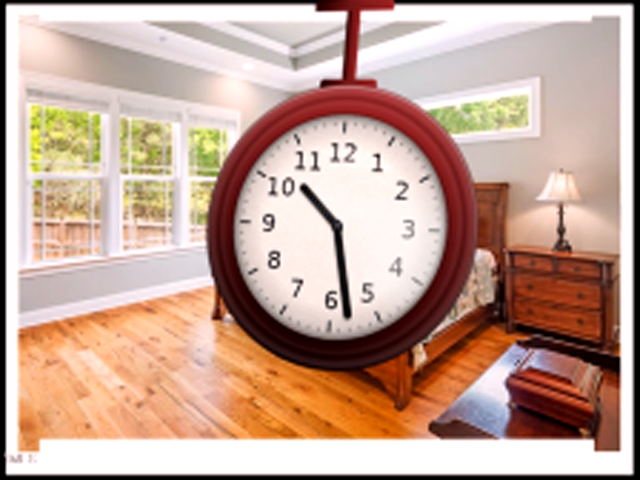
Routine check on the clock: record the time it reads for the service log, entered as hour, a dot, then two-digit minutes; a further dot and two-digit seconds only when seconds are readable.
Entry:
10.28
